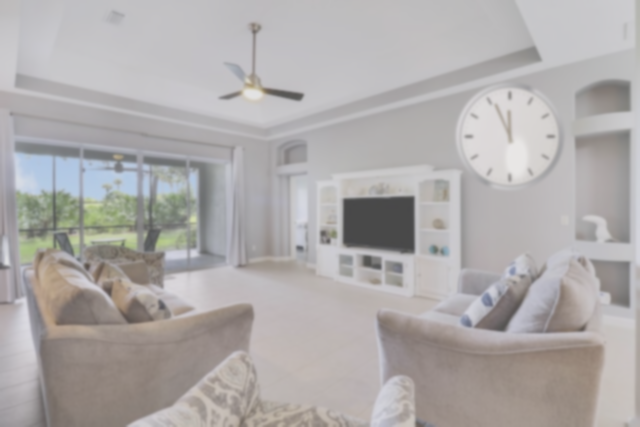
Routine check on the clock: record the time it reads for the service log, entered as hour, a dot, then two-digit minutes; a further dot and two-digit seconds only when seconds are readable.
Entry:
11.56
